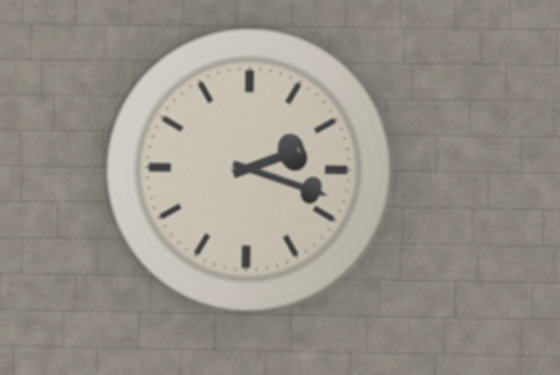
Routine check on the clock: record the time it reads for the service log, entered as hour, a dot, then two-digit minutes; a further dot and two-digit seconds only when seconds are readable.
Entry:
2.18
